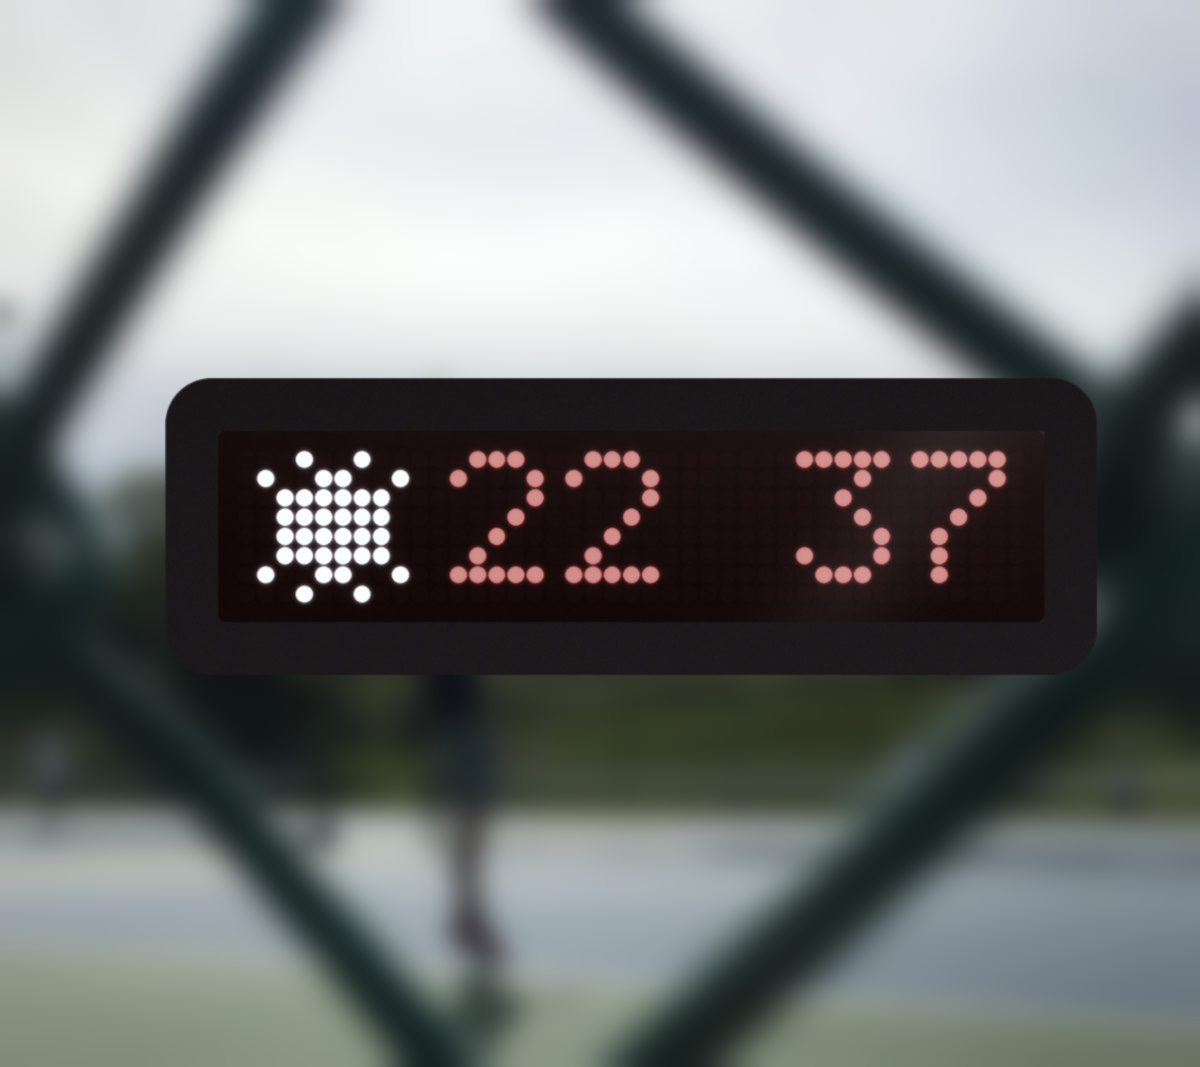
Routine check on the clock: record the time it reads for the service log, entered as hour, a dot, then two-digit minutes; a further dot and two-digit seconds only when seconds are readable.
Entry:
22.37
